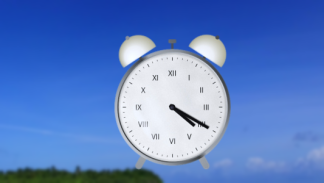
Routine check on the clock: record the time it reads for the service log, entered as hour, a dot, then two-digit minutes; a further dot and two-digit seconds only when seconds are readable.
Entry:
4.20
